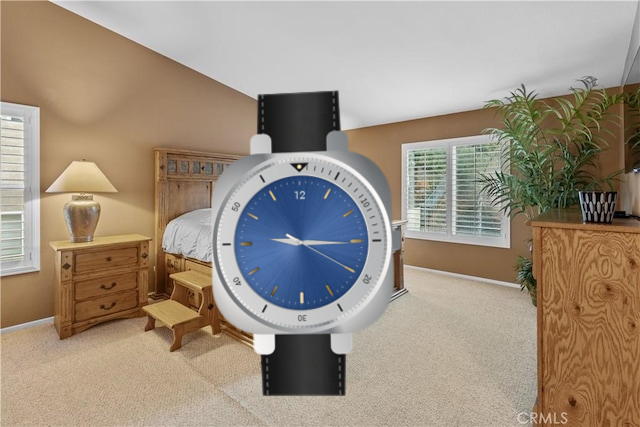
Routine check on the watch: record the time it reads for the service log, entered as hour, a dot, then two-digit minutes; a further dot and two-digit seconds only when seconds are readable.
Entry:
9.15.20
